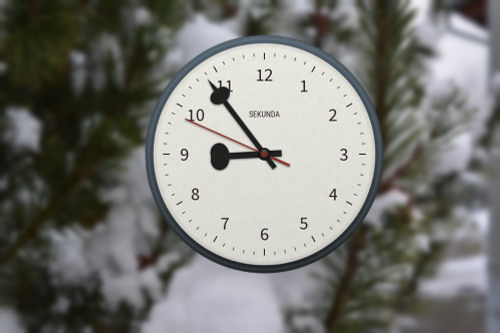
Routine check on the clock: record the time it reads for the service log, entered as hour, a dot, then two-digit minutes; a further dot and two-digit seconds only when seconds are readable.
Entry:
8.53.49
